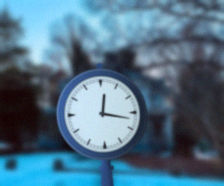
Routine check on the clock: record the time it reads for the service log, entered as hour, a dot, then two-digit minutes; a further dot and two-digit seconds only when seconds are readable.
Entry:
12.17
